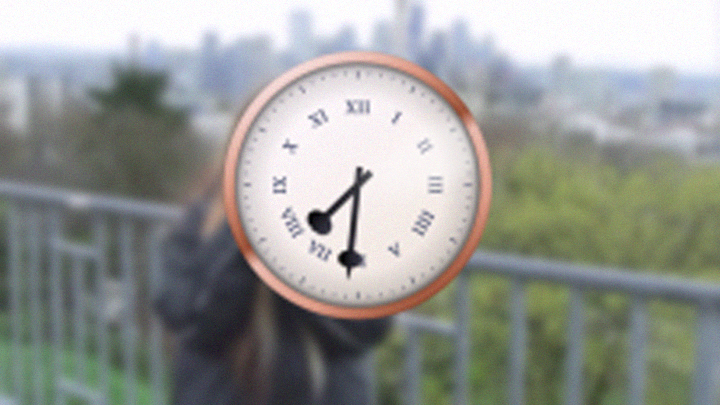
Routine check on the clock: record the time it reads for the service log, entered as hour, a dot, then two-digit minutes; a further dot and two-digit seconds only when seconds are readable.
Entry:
7.31
